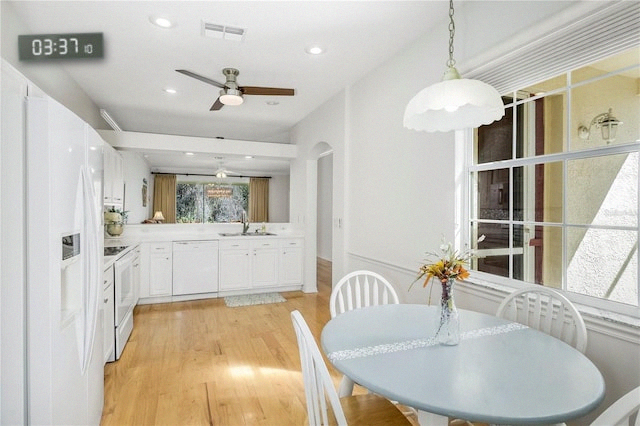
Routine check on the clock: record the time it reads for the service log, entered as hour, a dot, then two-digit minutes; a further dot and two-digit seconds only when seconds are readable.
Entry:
3.37
